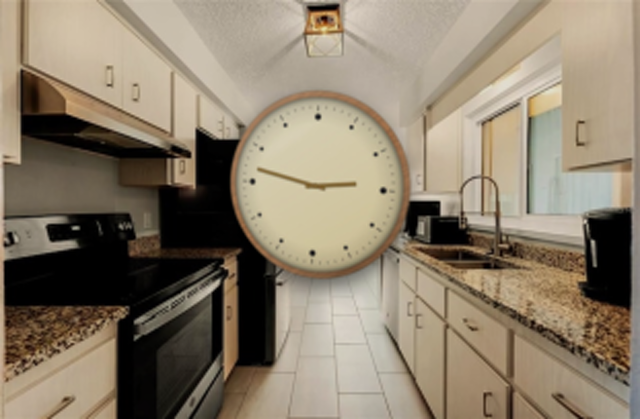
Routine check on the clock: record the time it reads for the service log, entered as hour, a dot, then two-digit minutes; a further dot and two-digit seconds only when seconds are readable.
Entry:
2.47
